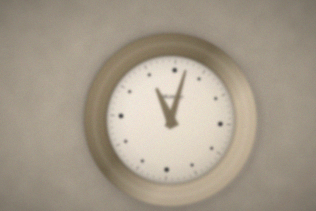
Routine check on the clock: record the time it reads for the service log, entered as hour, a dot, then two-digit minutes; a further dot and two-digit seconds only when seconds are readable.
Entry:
11.02
